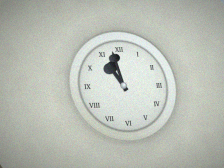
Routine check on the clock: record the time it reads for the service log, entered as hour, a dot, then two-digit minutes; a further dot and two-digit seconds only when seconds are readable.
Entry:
10.58
